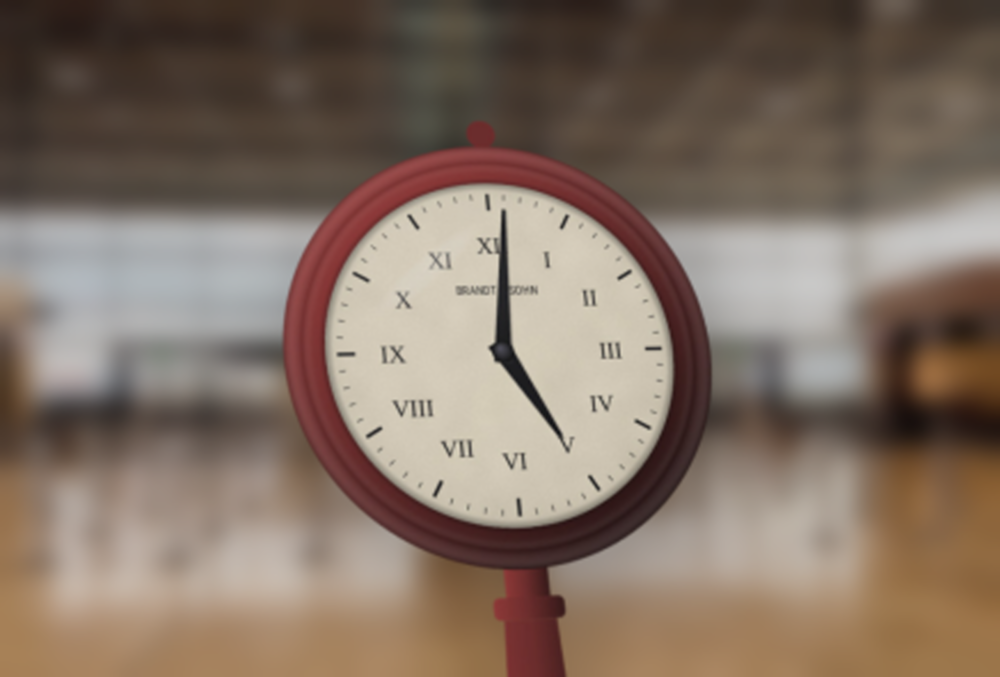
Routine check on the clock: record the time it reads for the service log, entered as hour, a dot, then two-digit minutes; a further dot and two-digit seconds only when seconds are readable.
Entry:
5.01
